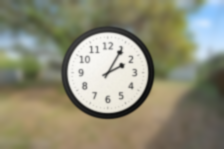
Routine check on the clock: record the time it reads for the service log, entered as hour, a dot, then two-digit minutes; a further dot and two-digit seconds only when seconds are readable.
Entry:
2.05
